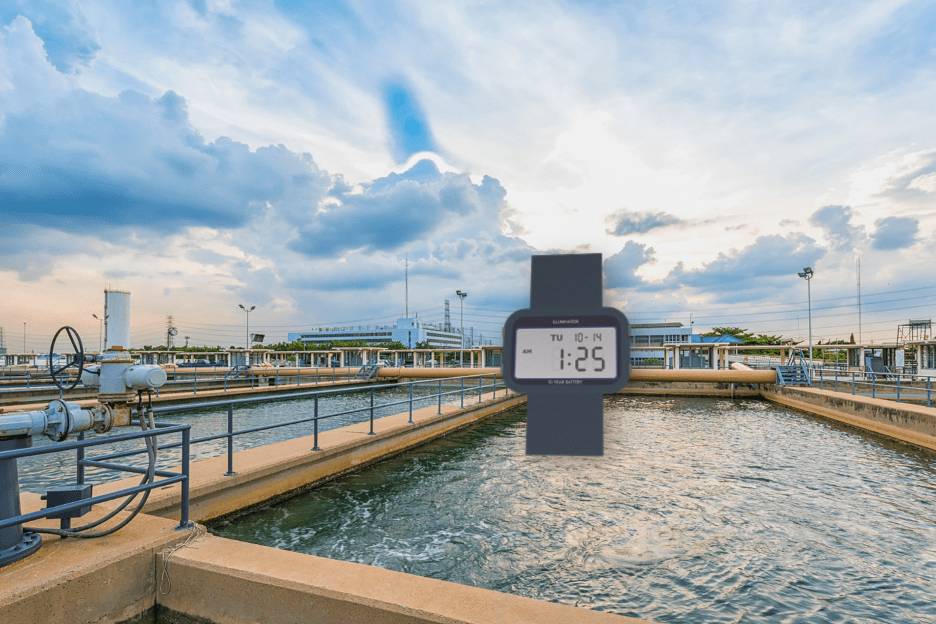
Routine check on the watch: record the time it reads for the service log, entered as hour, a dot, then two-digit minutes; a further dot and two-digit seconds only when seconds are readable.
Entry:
1.25
